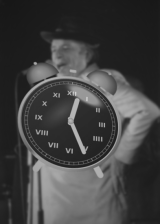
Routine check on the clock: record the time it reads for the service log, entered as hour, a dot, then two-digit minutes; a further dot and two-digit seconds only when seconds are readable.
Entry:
12.26
